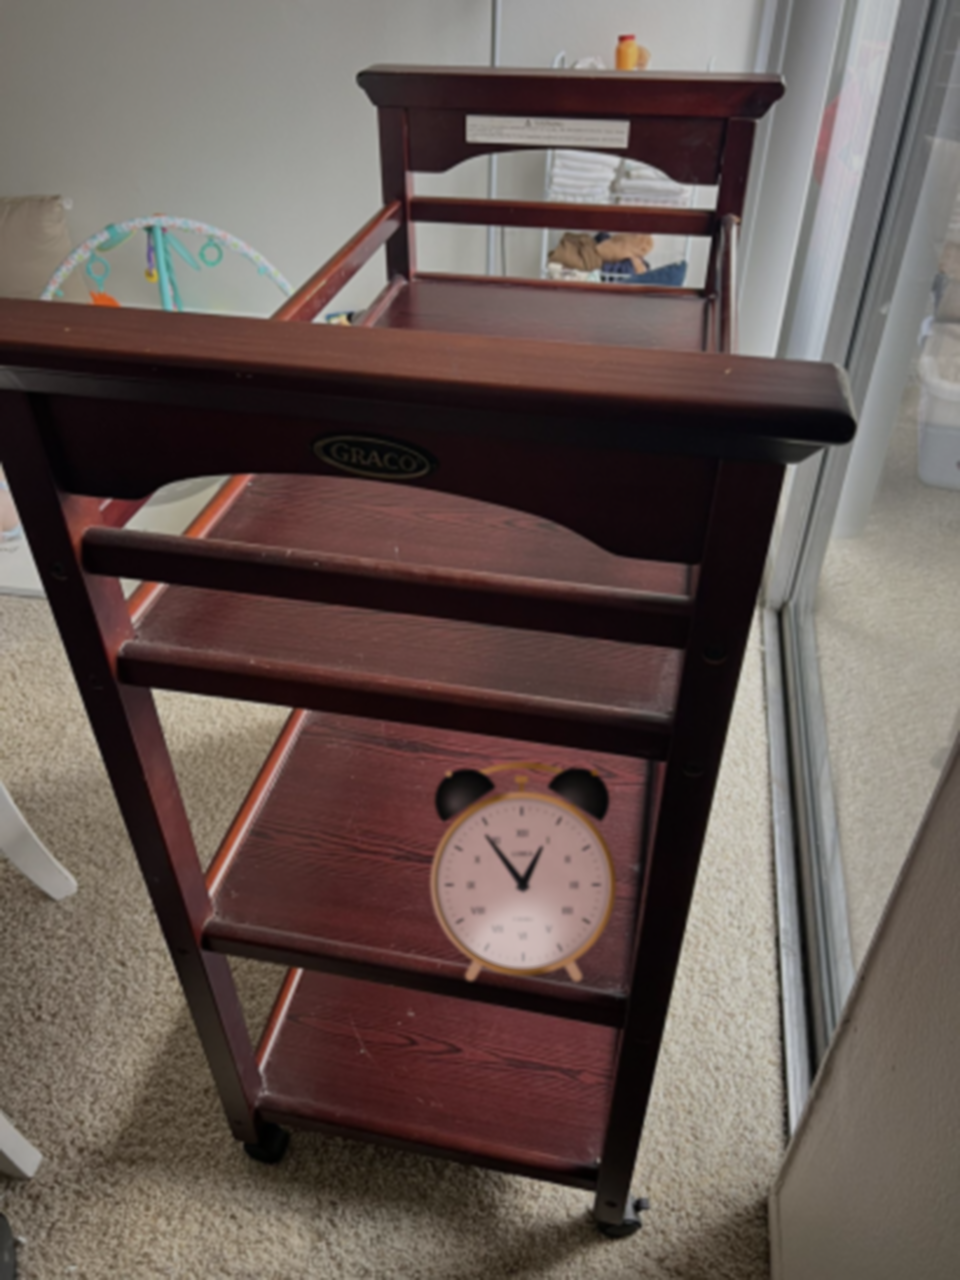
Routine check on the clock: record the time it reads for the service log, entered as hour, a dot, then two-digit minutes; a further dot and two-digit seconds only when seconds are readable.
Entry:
12.54
